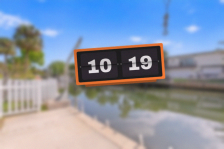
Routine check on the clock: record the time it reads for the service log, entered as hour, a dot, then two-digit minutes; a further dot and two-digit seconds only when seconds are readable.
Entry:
10.19
